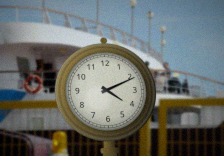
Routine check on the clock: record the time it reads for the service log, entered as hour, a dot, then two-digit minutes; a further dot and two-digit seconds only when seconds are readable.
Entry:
4.11
